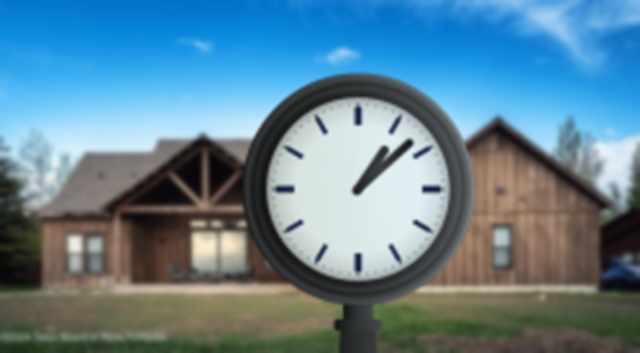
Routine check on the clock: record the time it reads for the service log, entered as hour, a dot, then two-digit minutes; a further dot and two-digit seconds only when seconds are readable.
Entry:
1.08
